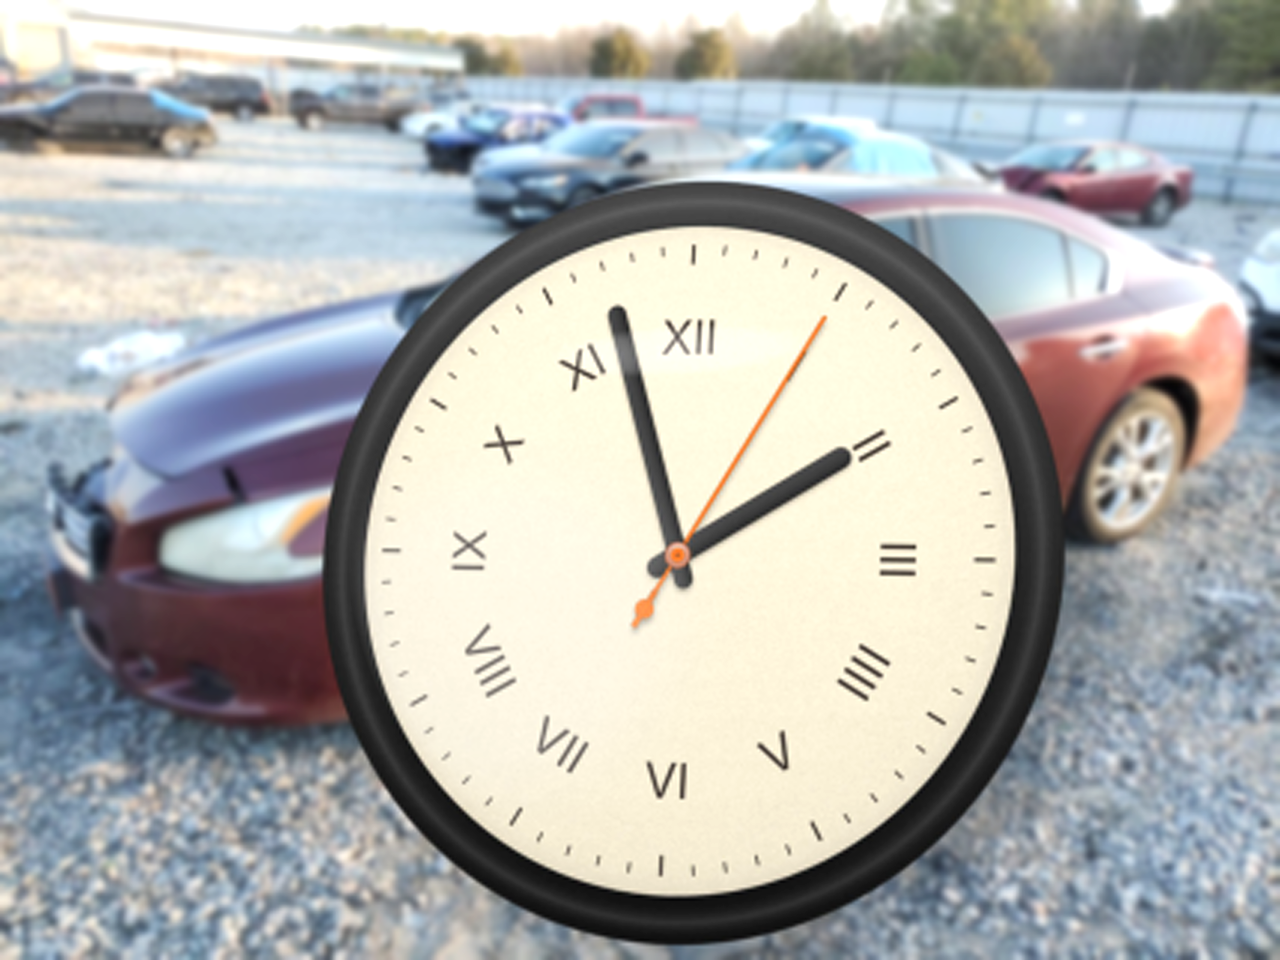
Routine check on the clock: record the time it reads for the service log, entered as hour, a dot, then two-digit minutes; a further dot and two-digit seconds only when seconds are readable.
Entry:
1.57.05
